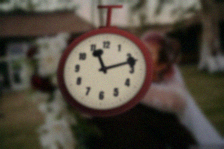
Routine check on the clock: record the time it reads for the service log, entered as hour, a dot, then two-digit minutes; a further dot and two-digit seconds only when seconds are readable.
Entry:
11.12
